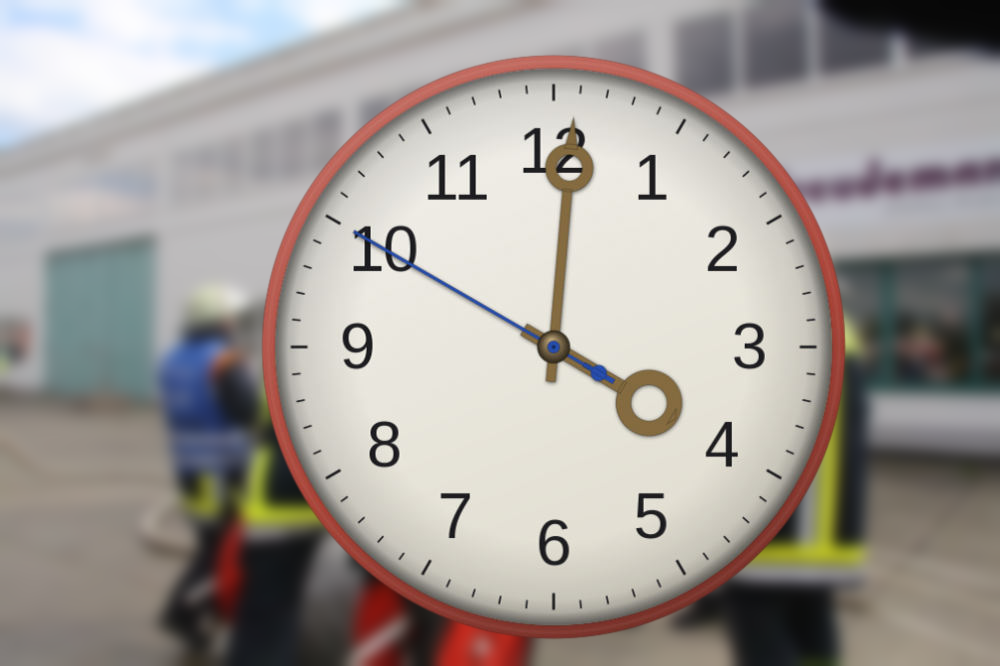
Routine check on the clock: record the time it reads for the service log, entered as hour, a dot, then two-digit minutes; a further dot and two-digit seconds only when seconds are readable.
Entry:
4.00.50
